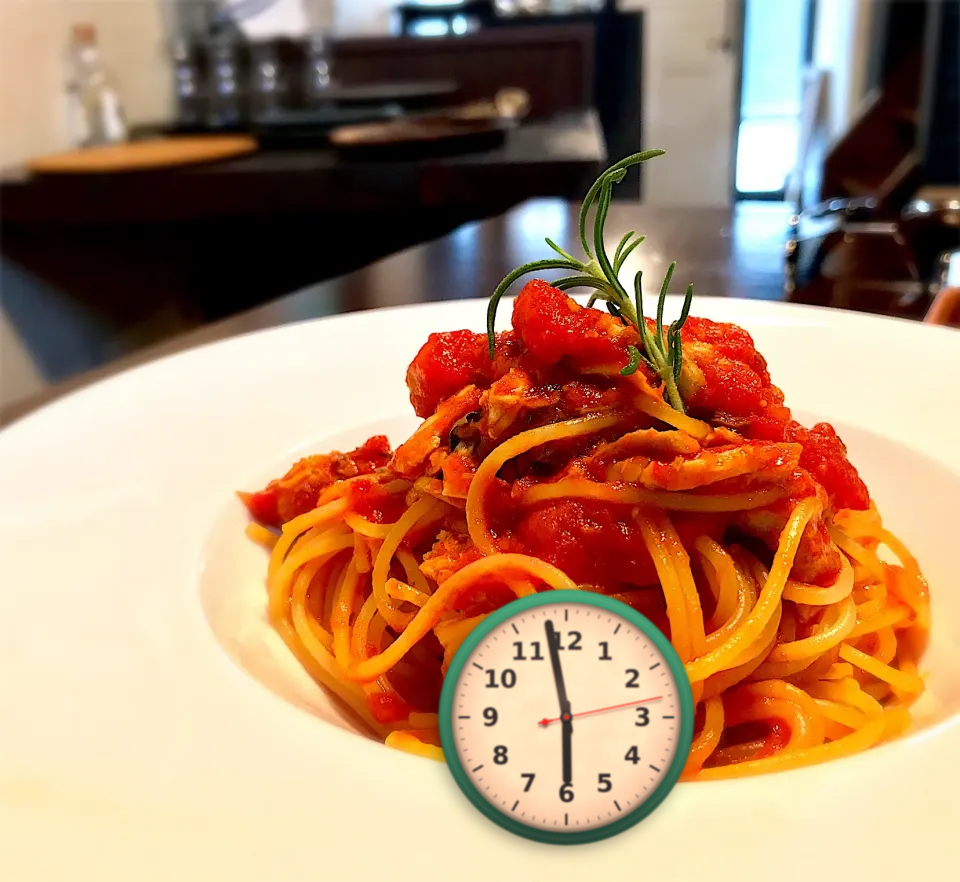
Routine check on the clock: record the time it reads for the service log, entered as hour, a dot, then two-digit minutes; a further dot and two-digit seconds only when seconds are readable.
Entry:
5.58.13
